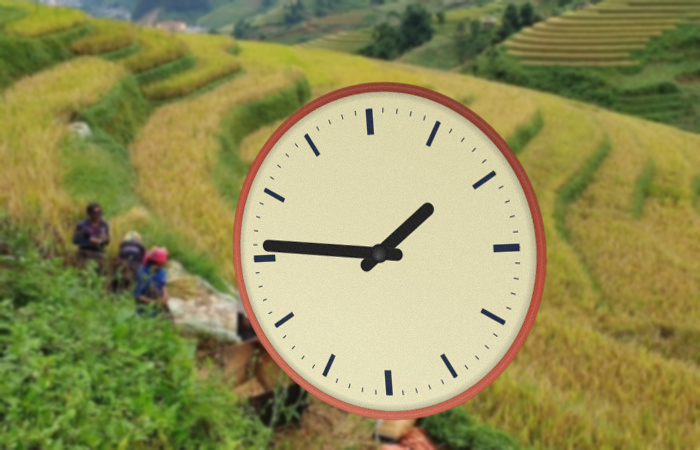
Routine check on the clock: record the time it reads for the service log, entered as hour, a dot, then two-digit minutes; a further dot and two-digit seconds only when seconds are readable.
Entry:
1.46
